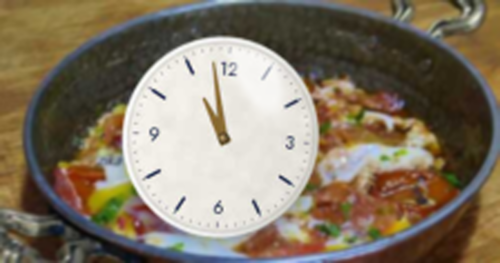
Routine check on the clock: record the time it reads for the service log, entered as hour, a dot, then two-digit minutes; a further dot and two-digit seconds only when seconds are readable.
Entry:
10.58
